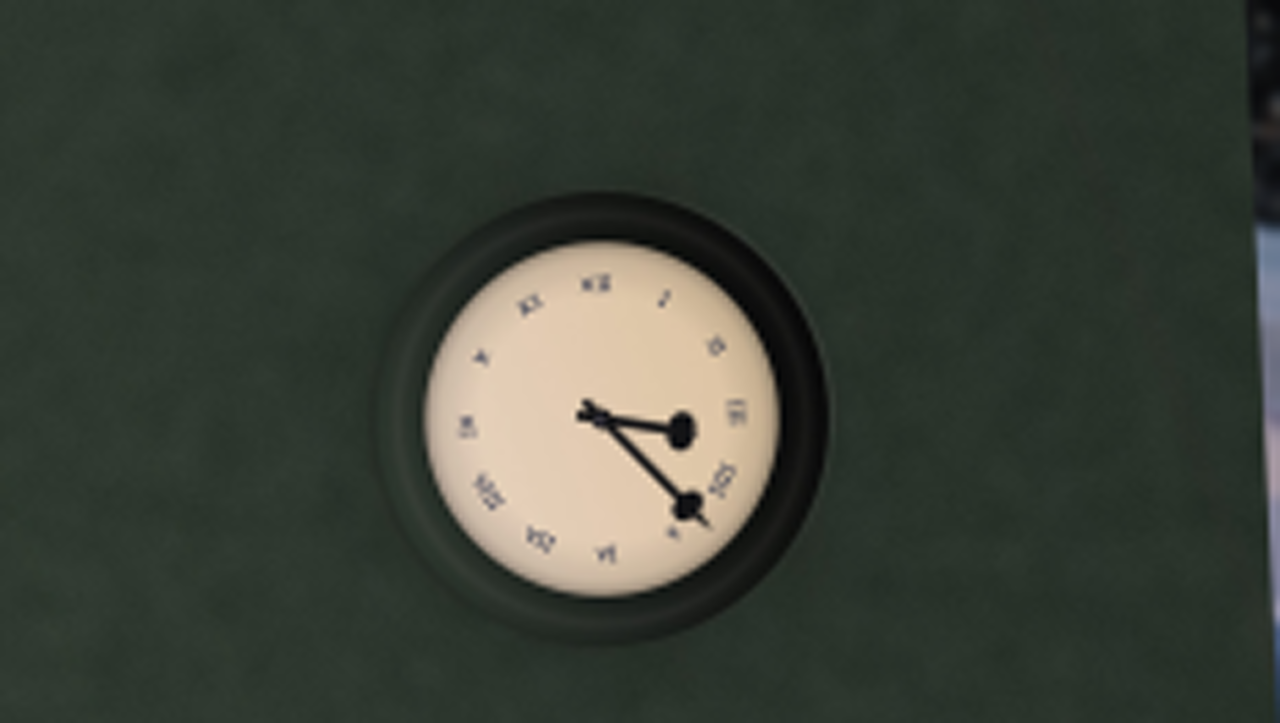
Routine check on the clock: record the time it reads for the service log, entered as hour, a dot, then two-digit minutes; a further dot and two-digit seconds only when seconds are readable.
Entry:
3.23
